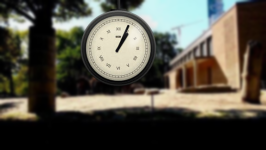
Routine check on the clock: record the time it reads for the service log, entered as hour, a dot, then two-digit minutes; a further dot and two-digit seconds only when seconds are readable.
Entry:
1.04
